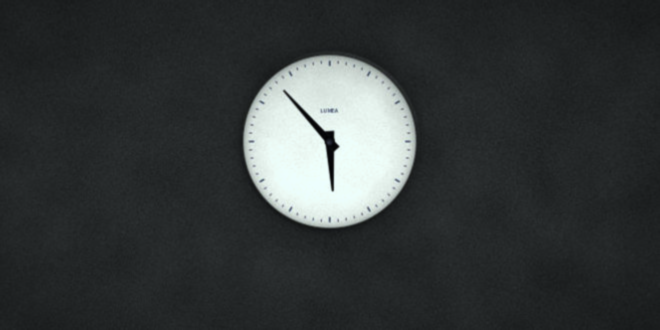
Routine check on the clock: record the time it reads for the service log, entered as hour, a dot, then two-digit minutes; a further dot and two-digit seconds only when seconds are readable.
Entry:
5.53
